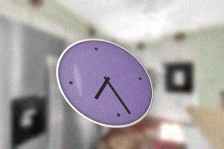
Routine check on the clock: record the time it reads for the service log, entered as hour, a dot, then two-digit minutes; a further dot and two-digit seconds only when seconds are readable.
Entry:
7.27
